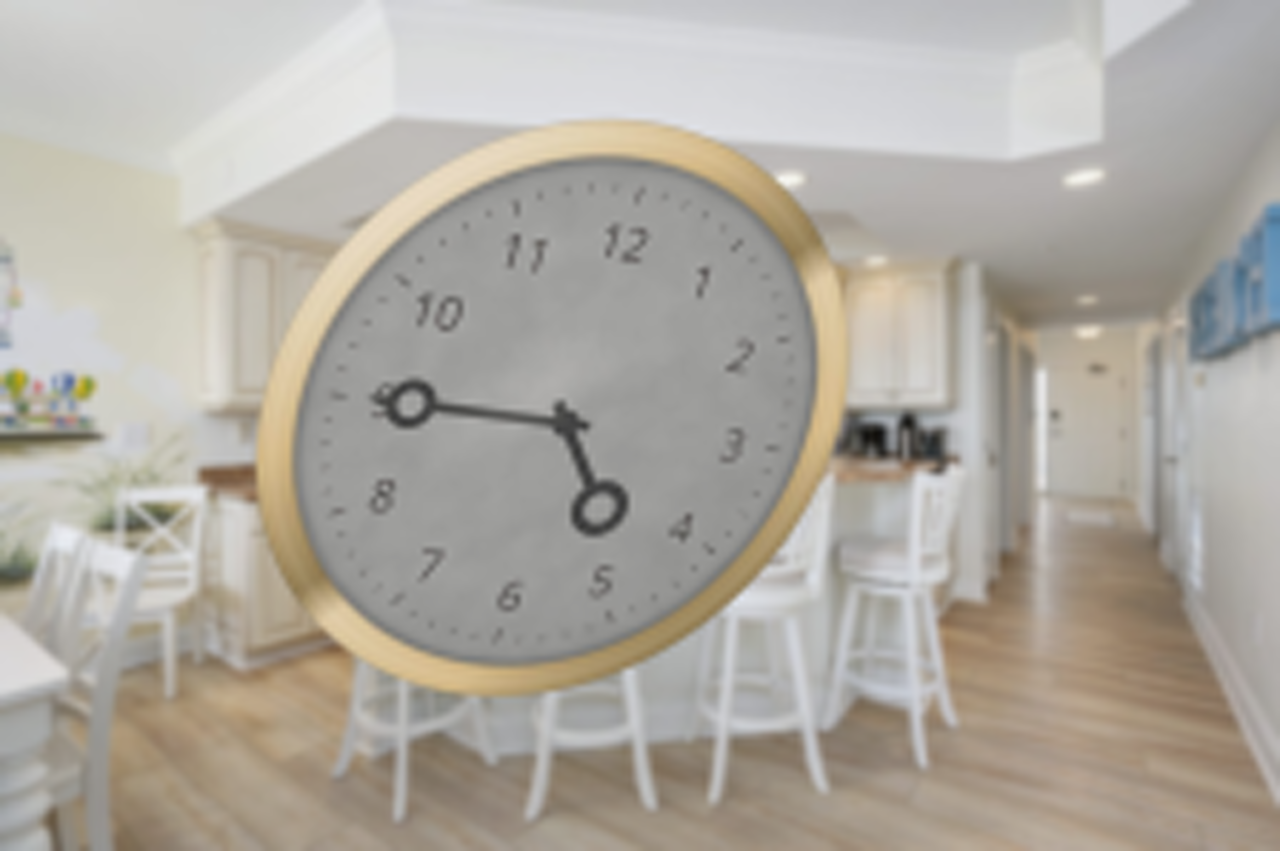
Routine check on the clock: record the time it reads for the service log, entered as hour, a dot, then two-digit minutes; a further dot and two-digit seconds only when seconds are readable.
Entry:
4.45
